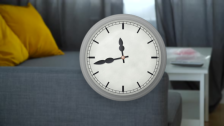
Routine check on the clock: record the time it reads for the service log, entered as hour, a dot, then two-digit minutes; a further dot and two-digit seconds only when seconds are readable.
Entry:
11.43
